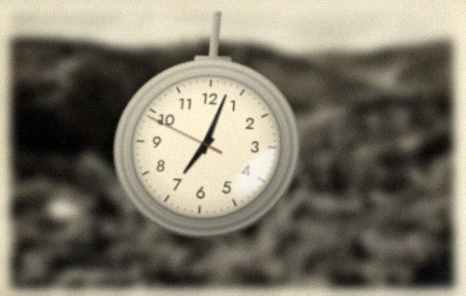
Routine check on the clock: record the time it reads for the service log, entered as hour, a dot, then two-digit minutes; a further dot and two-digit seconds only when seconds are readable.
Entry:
7.02.49
